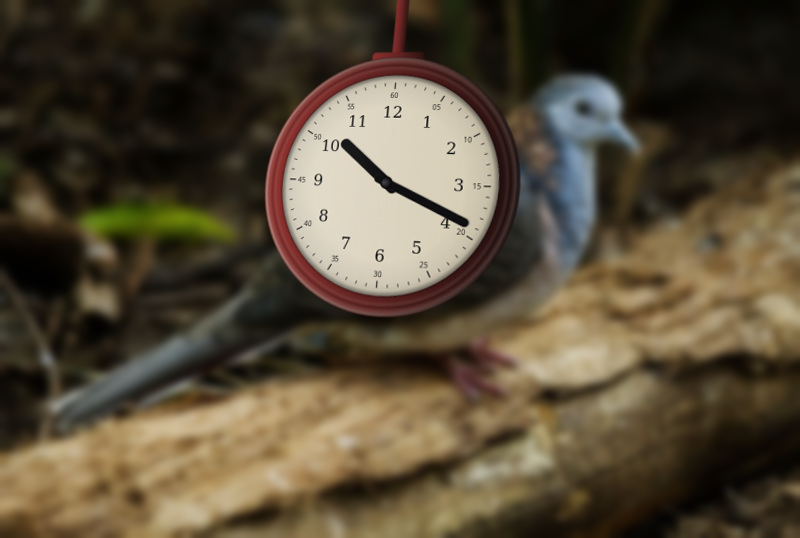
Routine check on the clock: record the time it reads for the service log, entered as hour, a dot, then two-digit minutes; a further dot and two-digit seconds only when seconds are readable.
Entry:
10.19
